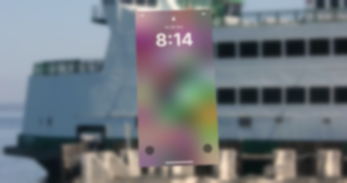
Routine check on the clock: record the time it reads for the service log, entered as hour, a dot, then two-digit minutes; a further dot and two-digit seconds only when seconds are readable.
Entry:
8.14
